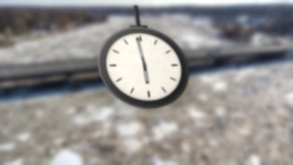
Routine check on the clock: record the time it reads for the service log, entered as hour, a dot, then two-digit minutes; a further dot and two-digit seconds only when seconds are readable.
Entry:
5.59
